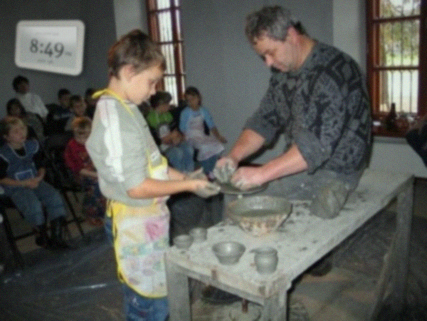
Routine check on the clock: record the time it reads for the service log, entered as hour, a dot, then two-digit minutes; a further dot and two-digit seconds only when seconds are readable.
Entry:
8.49
